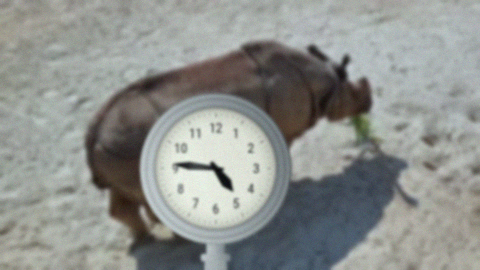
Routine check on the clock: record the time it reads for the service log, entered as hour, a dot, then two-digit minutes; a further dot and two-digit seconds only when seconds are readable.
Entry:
4.46
